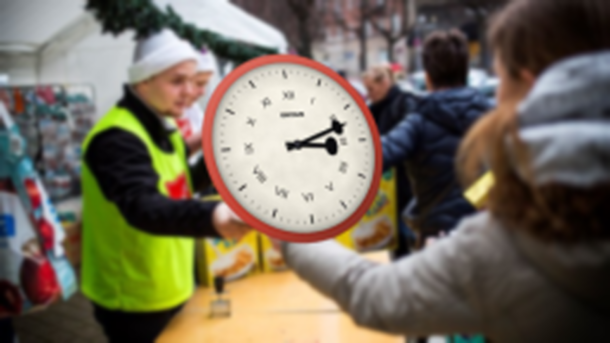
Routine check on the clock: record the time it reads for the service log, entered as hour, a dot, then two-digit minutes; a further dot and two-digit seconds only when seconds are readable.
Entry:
3.12
